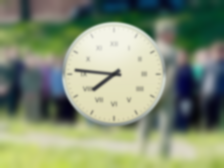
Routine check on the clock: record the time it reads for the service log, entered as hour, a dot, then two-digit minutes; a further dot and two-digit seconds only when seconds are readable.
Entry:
7.46
